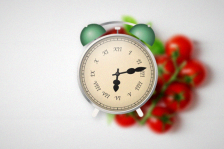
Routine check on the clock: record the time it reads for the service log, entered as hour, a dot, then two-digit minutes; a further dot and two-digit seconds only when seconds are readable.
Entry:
6.13
